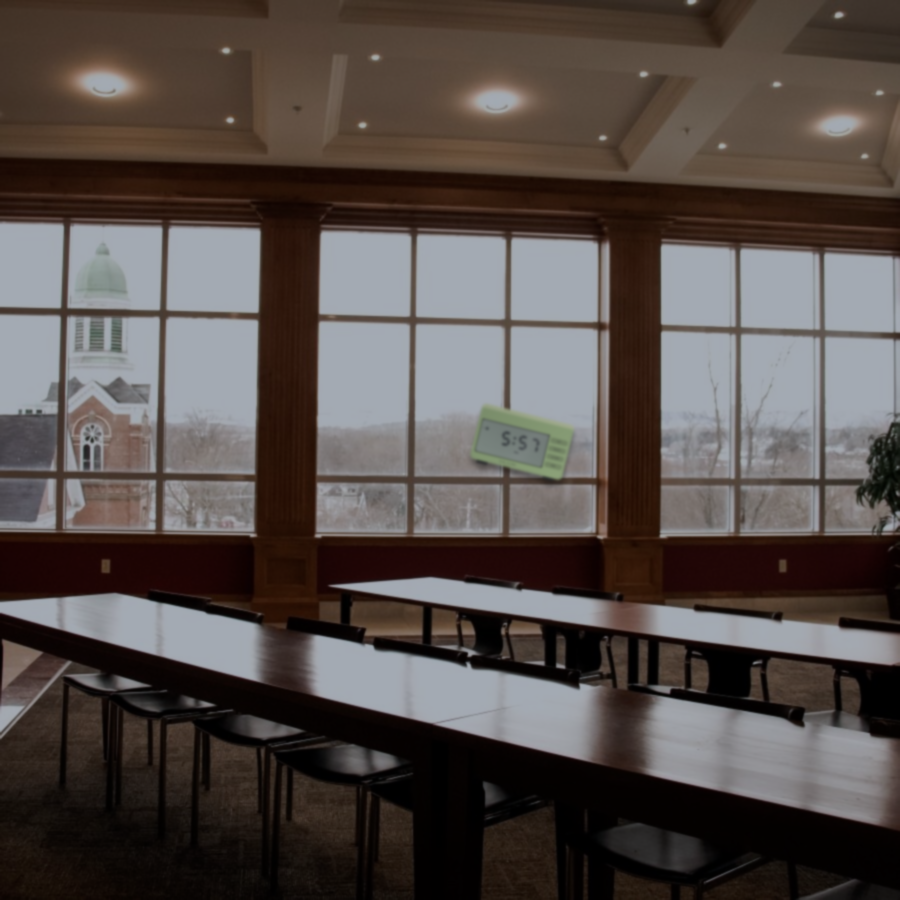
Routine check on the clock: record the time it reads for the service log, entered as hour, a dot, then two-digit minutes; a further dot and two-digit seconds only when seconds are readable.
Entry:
5.57
